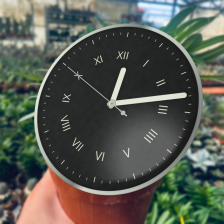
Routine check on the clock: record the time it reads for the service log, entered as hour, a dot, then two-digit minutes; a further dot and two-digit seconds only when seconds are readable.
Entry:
12.12.50
